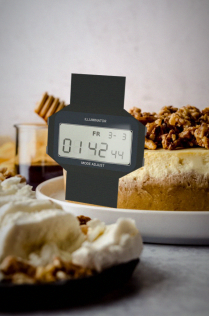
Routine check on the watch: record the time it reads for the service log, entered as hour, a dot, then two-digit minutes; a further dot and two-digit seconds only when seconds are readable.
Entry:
1.42.44
